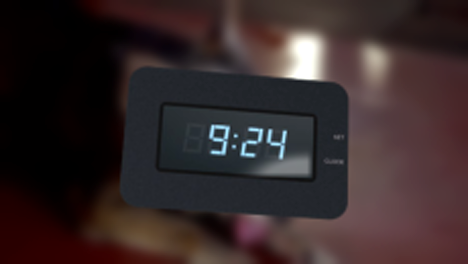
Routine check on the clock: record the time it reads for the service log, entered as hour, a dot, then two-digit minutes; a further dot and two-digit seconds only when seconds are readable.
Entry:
9.24
